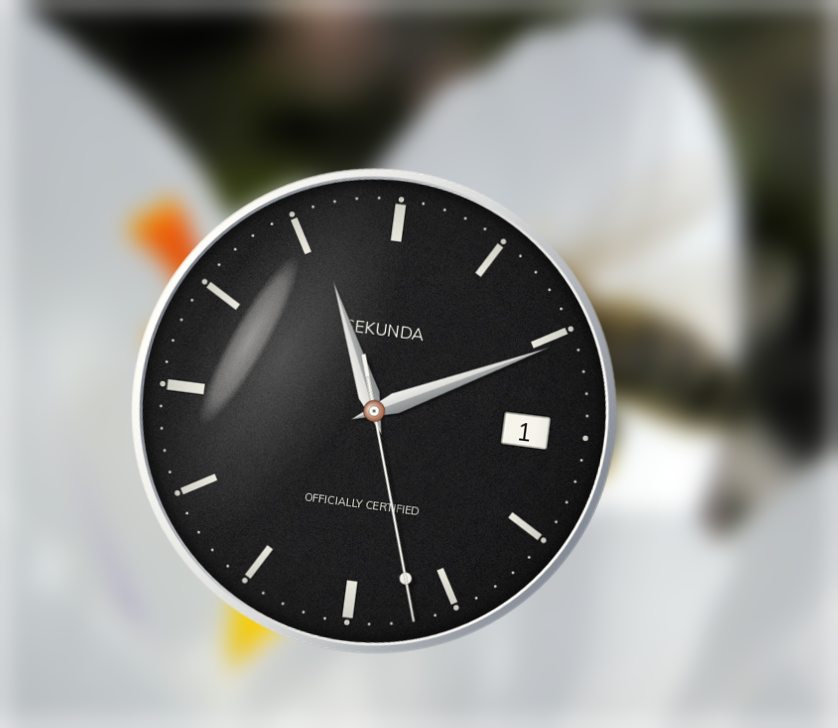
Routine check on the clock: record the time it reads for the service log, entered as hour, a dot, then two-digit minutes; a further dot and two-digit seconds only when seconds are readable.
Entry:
11.10.27
